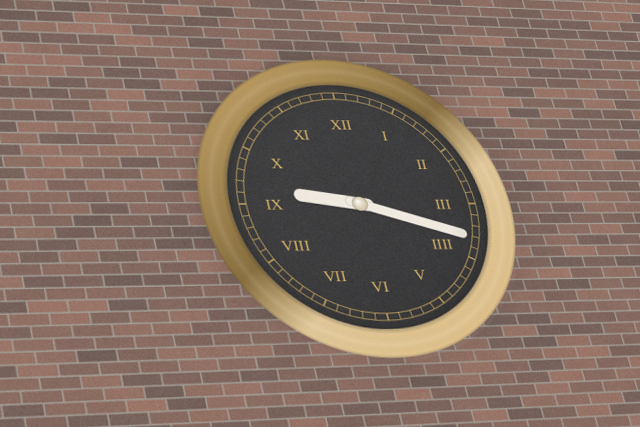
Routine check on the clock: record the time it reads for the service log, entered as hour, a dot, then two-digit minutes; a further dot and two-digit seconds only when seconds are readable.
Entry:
9.18
